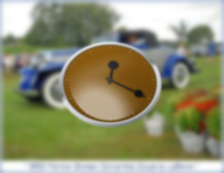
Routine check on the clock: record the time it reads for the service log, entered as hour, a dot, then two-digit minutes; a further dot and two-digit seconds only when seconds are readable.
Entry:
12.20
